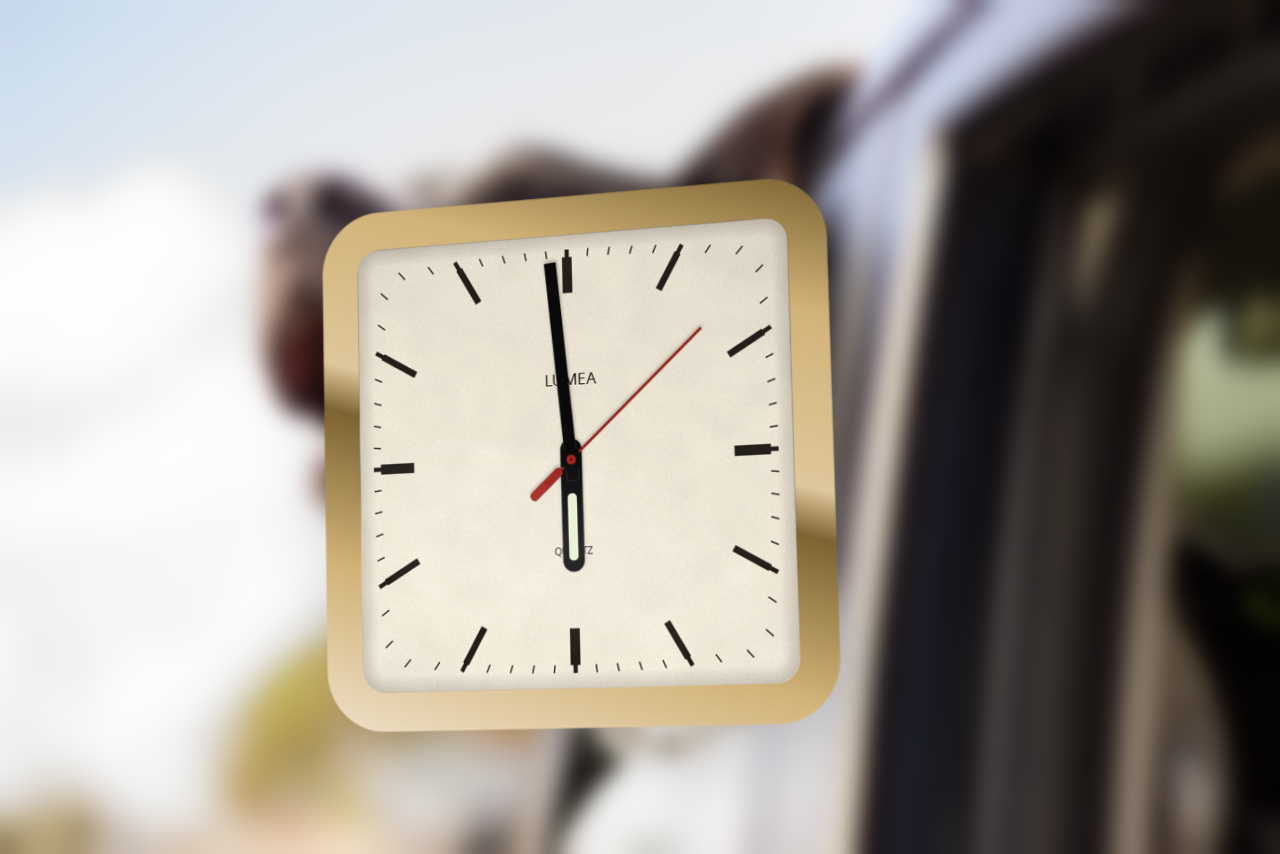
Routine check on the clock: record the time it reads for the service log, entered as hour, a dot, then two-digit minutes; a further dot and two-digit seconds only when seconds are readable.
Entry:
5.59.08
